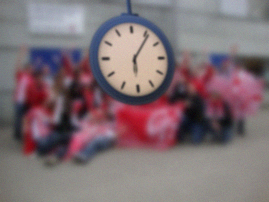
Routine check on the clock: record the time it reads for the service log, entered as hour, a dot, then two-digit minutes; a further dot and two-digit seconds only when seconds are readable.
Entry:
6.06
